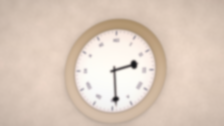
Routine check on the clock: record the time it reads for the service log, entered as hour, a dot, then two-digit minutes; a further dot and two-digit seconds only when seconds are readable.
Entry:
2.29
